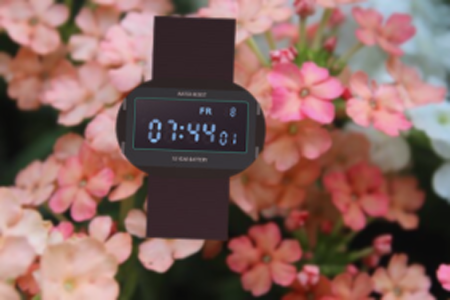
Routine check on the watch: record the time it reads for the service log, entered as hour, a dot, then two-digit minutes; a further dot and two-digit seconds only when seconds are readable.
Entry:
7.44.01
